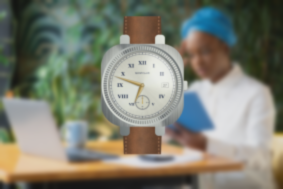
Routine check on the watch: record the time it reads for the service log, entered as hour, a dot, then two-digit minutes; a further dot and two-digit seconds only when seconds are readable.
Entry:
6.48
